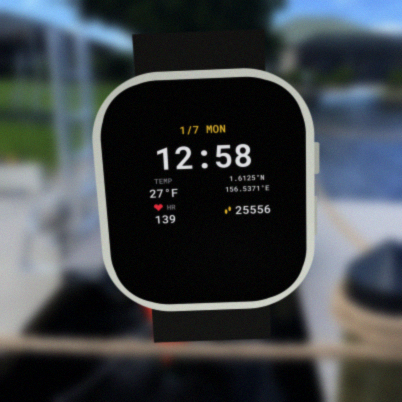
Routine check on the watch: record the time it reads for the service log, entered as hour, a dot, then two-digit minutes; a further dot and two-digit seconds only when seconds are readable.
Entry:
12.58
